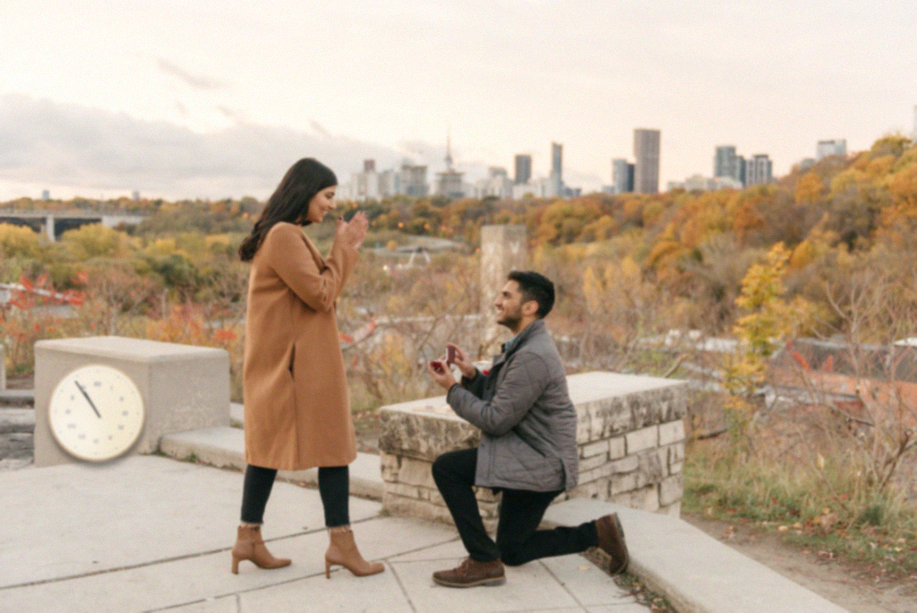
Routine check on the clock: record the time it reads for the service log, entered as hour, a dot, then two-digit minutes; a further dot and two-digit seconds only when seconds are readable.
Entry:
10.54
